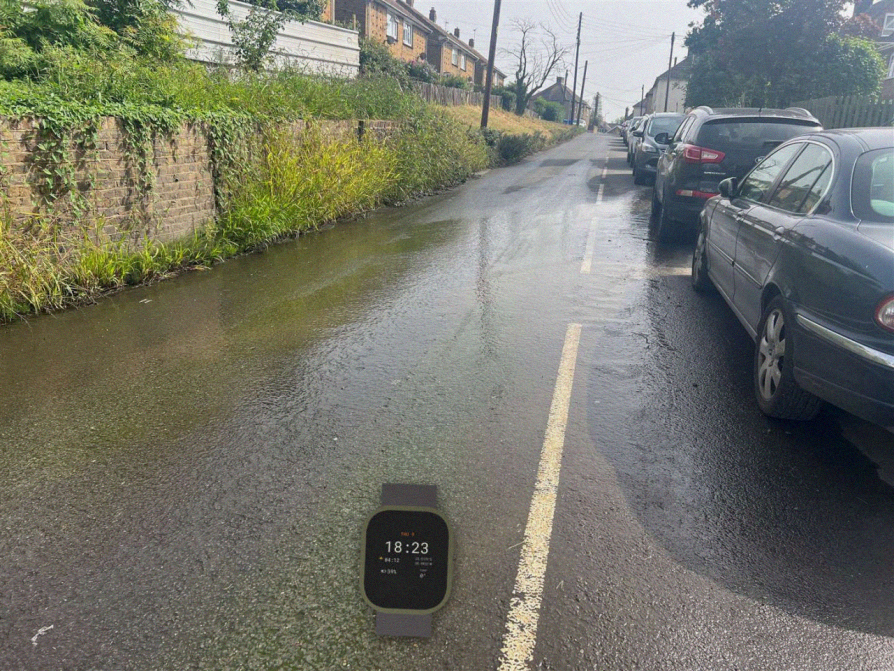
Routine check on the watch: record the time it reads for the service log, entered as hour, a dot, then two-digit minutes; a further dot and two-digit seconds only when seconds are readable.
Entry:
18.23
